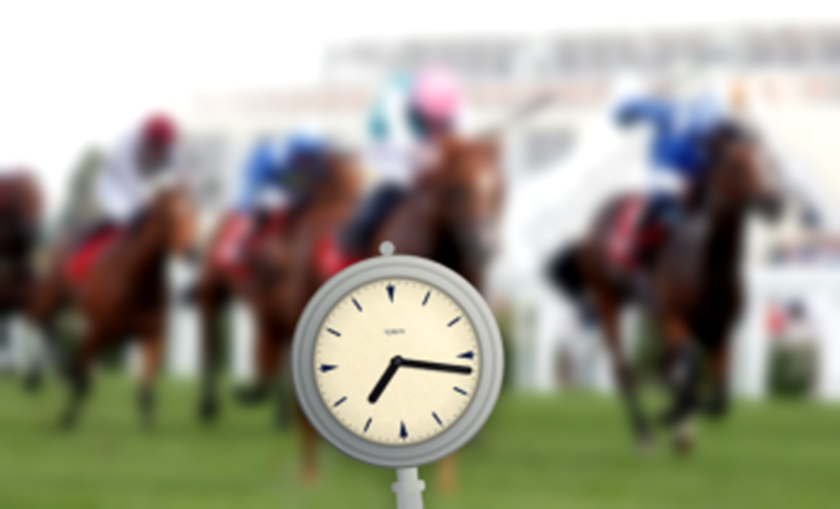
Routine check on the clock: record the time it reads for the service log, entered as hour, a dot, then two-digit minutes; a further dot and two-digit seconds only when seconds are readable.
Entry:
7.17
